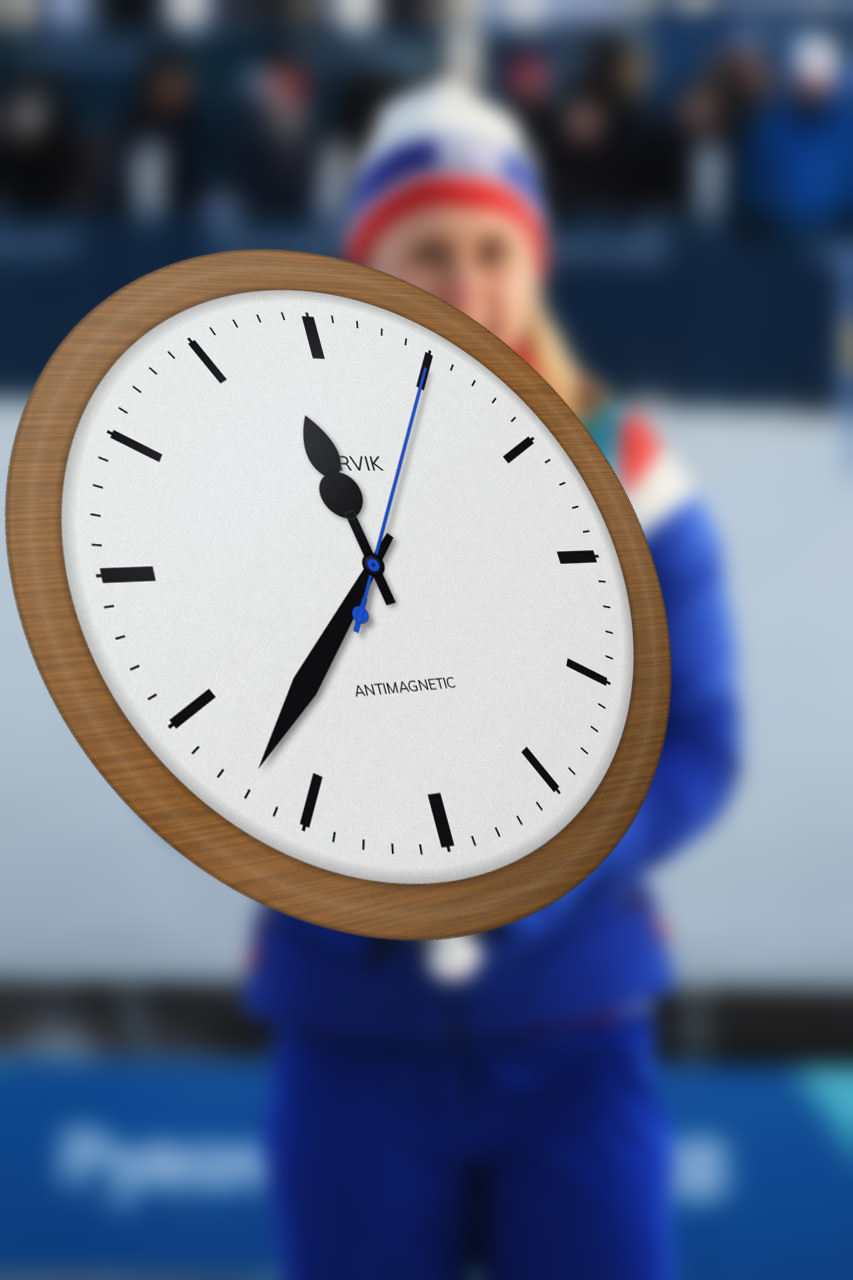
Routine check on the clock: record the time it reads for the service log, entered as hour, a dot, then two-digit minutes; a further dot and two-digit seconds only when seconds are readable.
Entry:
11.37.05
